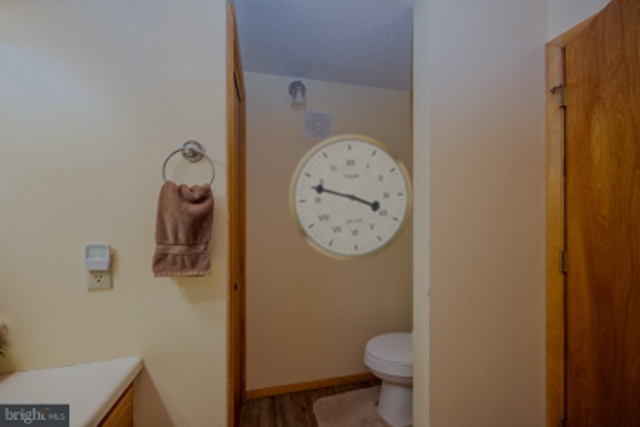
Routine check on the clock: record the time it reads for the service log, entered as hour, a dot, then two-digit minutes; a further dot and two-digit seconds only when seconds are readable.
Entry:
3.48
